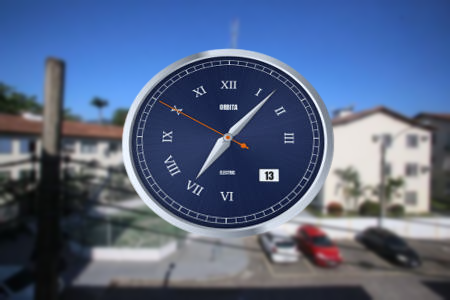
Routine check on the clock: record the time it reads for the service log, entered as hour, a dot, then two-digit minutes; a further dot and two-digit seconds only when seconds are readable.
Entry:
7.06.50
